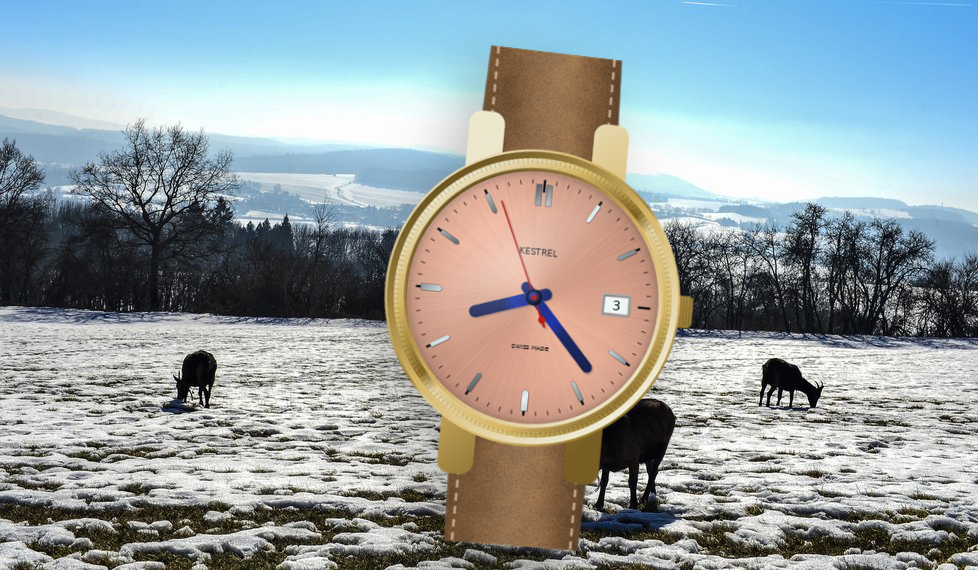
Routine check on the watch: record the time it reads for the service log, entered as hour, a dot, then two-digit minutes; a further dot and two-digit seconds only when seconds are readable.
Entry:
8.22.56
